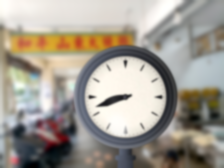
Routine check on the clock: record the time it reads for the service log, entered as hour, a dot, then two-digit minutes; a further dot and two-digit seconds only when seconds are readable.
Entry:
8.42
